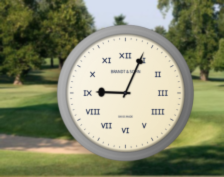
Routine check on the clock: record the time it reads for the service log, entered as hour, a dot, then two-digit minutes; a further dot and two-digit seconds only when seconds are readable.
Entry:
9.04
